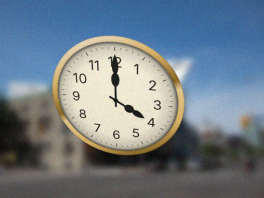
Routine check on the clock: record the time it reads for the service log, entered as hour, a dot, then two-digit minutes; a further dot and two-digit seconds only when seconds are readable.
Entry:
4.00
